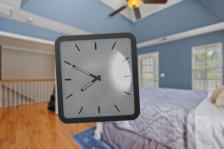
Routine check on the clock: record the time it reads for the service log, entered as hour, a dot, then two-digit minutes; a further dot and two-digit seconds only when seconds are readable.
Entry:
7.50
